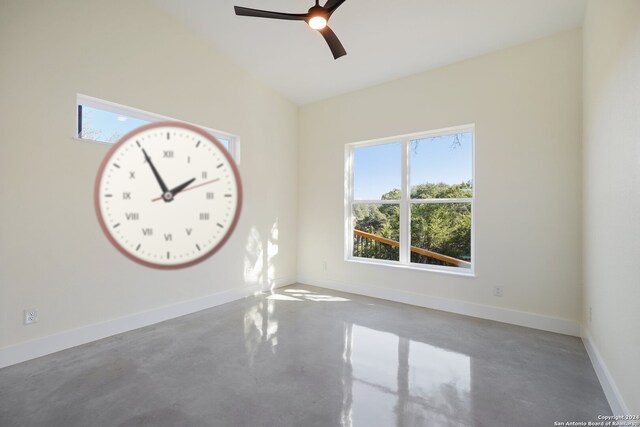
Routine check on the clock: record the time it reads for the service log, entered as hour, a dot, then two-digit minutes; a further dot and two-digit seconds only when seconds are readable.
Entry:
1.55.12
